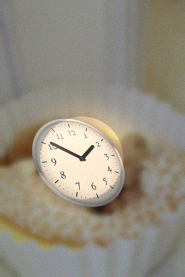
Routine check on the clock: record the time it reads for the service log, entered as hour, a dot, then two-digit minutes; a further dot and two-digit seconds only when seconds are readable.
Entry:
1.51
